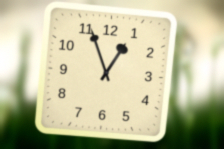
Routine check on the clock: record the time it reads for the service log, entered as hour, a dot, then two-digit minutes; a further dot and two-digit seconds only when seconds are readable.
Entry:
12.56
